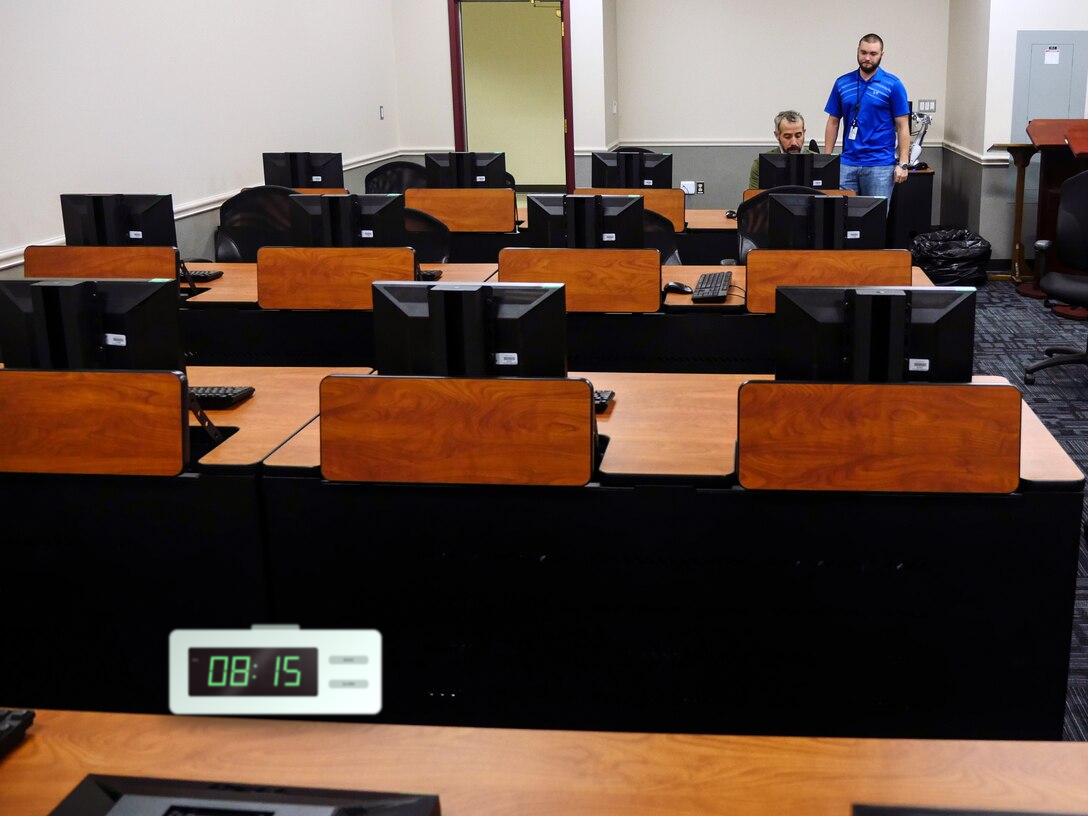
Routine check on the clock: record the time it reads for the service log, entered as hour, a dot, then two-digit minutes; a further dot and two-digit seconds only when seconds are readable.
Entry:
8.15
